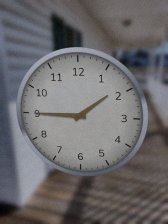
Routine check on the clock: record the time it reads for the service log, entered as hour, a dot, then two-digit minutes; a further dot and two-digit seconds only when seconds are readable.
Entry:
1.45
